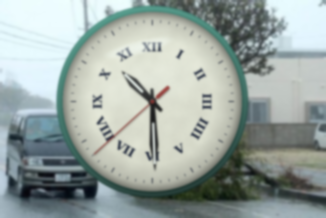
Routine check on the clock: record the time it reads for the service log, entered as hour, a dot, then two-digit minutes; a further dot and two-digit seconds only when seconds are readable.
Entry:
10.29.38
